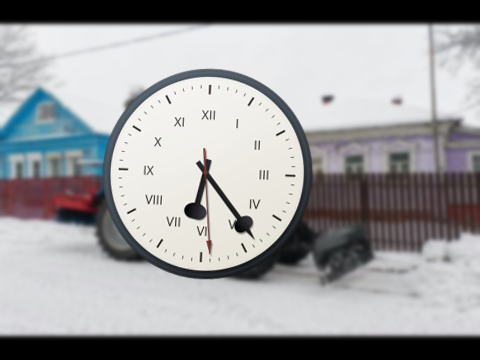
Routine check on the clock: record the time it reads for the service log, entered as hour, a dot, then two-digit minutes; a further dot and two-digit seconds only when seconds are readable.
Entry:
6.23.29
